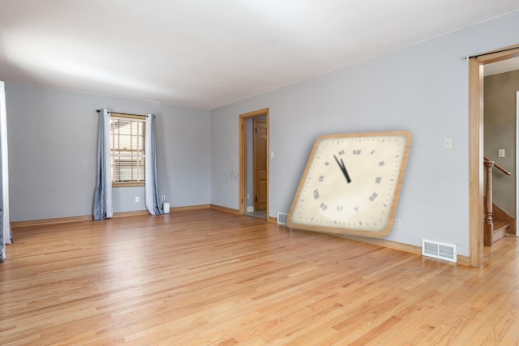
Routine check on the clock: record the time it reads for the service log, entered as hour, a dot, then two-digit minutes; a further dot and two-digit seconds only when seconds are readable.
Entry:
10.53
